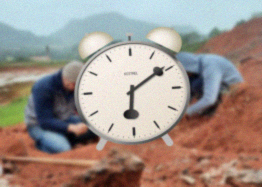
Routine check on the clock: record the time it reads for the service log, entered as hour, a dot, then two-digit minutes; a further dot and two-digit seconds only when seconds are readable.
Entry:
6.09
